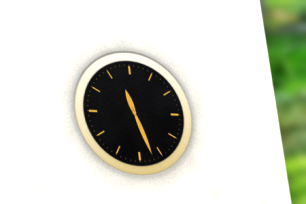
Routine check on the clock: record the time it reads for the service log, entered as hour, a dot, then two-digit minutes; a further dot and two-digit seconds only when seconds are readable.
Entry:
11.27
